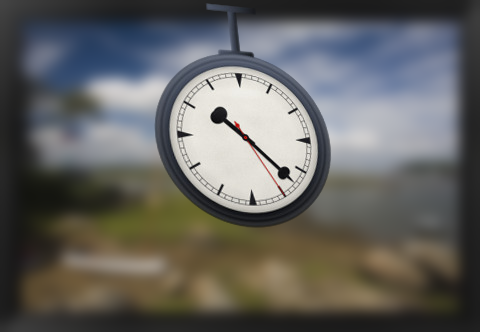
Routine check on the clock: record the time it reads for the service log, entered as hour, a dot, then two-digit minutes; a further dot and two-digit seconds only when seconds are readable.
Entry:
10.22.25
